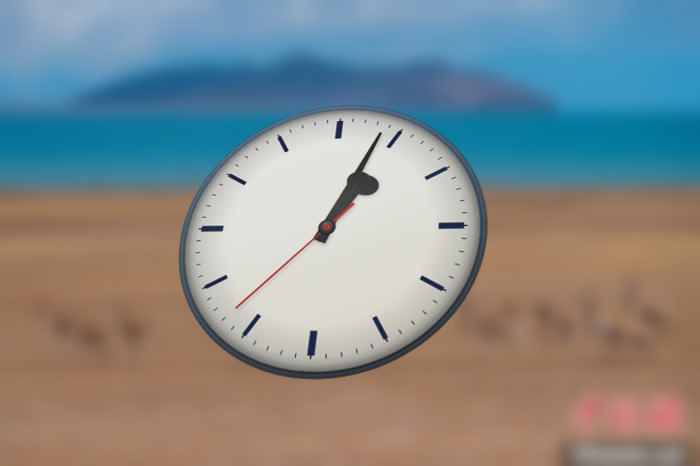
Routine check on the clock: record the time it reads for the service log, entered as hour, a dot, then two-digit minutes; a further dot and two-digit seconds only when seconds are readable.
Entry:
1.03.37
